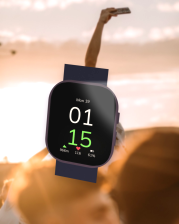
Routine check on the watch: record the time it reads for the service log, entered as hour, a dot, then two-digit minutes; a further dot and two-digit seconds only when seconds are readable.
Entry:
1.15
